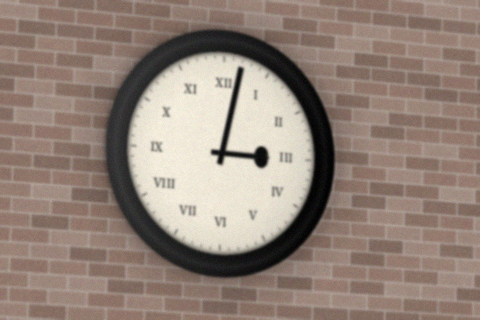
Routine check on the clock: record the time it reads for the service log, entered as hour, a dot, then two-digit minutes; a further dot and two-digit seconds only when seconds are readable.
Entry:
3.02
